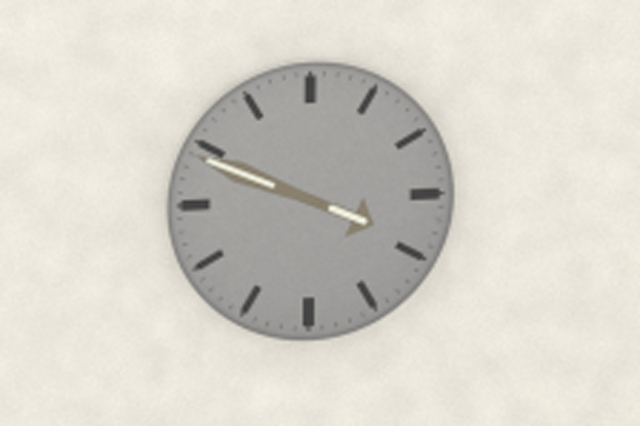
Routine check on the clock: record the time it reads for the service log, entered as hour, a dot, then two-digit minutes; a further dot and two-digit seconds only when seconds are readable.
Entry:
3.49
